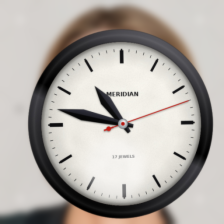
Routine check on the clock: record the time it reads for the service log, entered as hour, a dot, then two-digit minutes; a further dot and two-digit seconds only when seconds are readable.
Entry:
10.47.12
